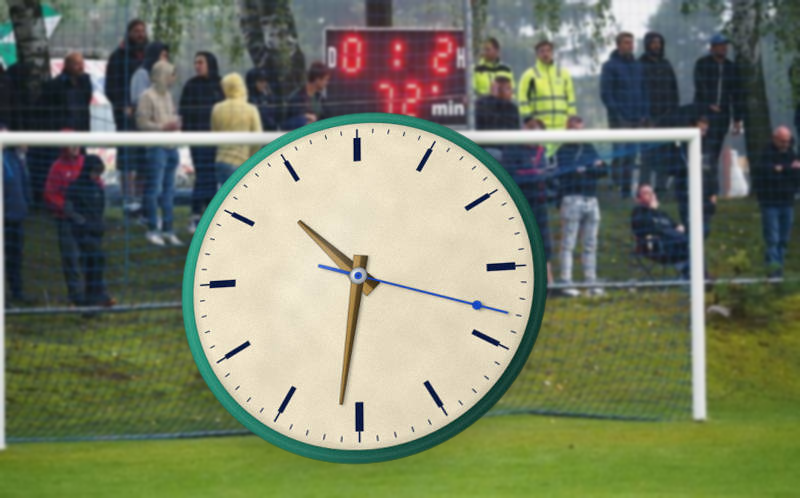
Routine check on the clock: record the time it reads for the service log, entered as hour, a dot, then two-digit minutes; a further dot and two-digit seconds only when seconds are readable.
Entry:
10.31.18
